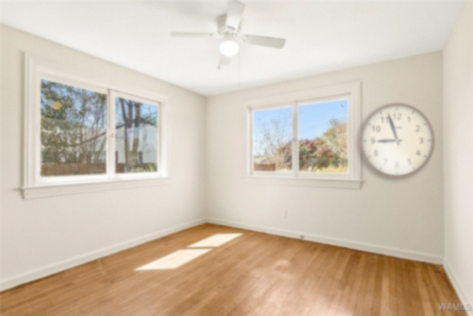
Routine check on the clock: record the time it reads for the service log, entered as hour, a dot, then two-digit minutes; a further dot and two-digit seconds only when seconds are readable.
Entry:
8.57
